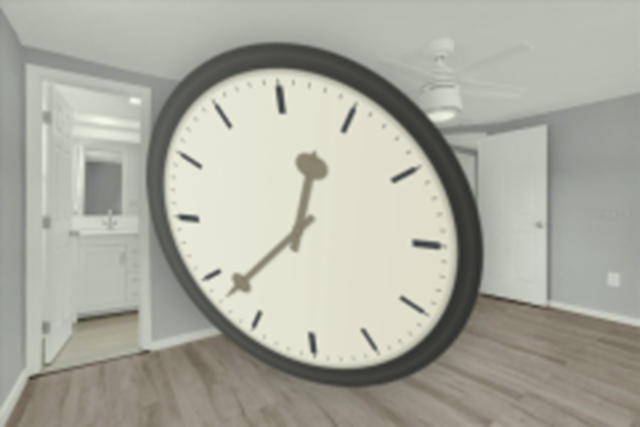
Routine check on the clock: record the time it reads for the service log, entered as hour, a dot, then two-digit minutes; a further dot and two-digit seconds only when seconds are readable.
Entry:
12.38
